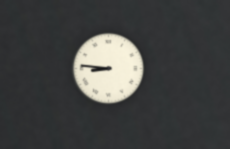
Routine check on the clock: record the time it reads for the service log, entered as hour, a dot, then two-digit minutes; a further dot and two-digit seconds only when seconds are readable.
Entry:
8.46
